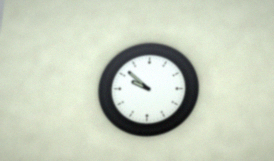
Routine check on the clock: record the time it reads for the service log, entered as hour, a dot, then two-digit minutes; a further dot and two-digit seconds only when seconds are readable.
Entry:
9.52
